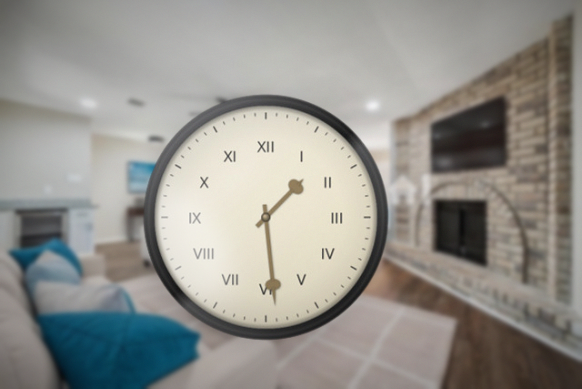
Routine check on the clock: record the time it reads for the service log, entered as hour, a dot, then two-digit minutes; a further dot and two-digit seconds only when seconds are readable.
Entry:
1.29
